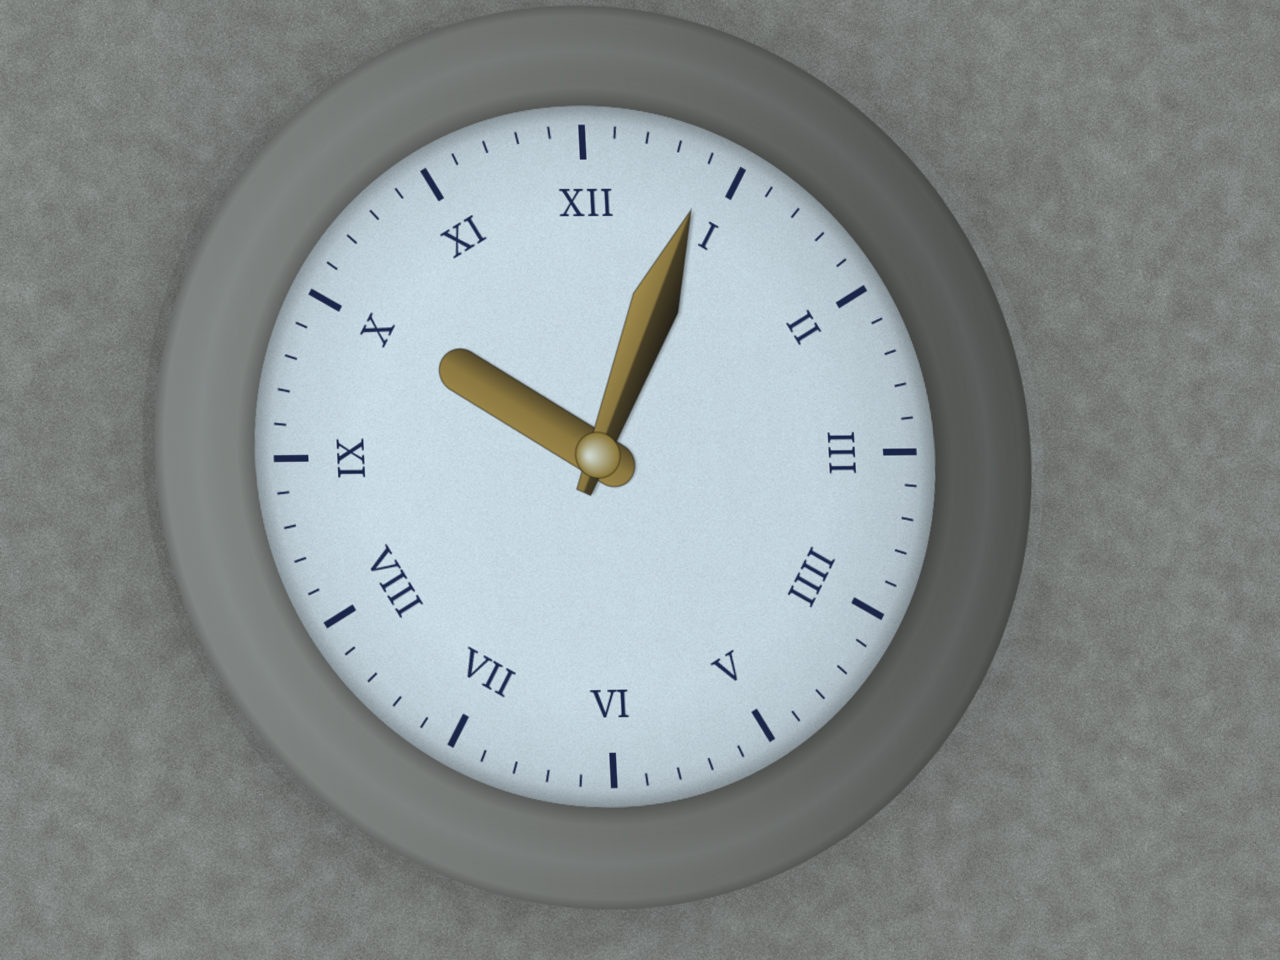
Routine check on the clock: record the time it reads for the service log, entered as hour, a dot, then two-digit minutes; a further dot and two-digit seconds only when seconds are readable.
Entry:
10.04
